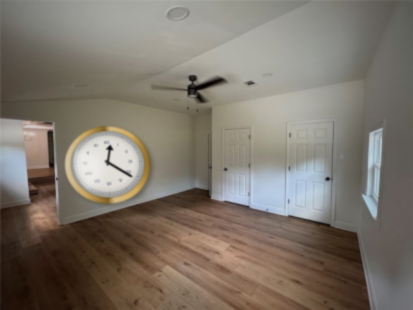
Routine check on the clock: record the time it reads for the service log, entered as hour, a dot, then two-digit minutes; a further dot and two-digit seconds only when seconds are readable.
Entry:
12.21
